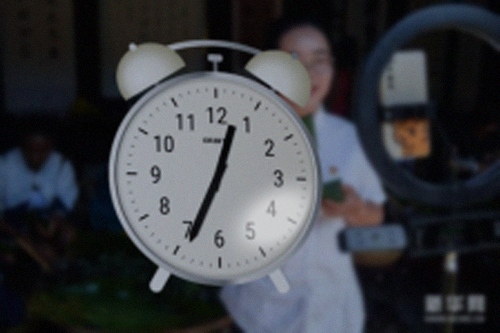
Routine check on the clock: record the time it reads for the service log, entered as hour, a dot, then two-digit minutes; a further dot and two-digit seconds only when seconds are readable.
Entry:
12.34
